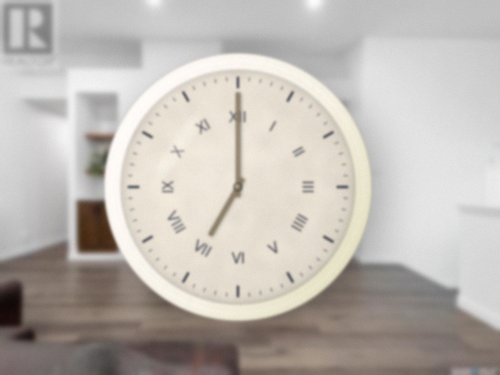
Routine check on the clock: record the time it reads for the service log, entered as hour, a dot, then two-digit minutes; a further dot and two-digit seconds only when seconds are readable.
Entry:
7.00
